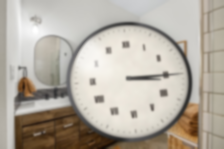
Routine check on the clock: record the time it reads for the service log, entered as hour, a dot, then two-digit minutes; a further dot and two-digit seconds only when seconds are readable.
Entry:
3.15
